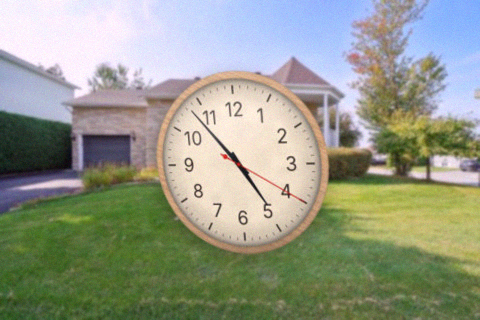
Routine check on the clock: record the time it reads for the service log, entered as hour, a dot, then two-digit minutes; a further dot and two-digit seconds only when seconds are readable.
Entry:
4.53.20
